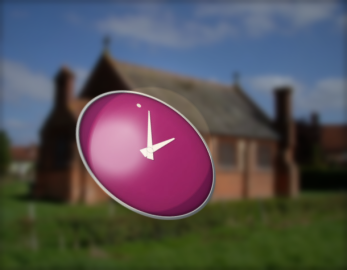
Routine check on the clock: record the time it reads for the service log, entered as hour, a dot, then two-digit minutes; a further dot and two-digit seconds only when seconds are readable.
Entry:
2.02
